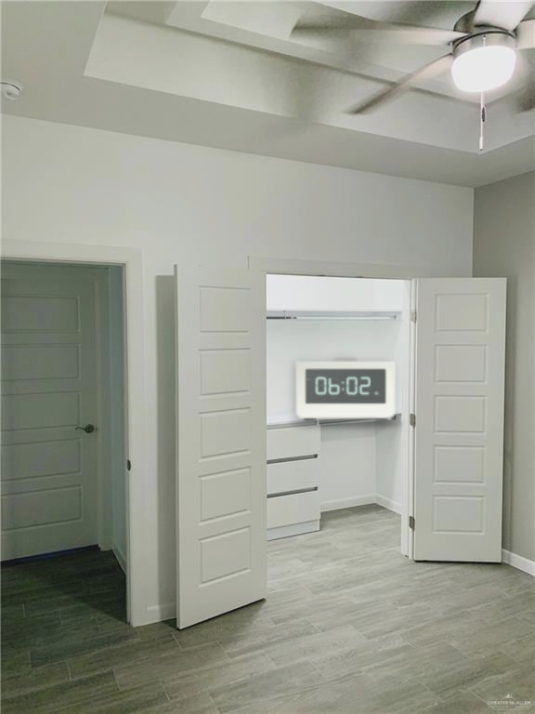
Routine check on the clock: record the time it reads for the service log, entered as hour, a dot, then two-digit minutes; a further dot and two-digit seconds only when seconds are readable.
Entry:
6.02
